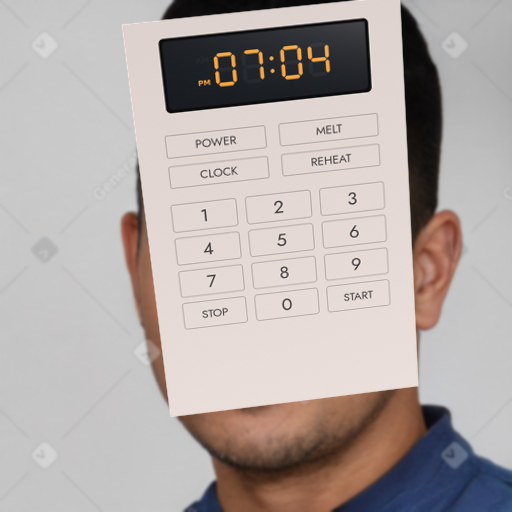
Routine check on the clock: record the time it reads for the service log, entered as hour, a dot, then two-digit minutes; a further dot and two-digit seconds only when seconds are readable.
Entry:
7.04
